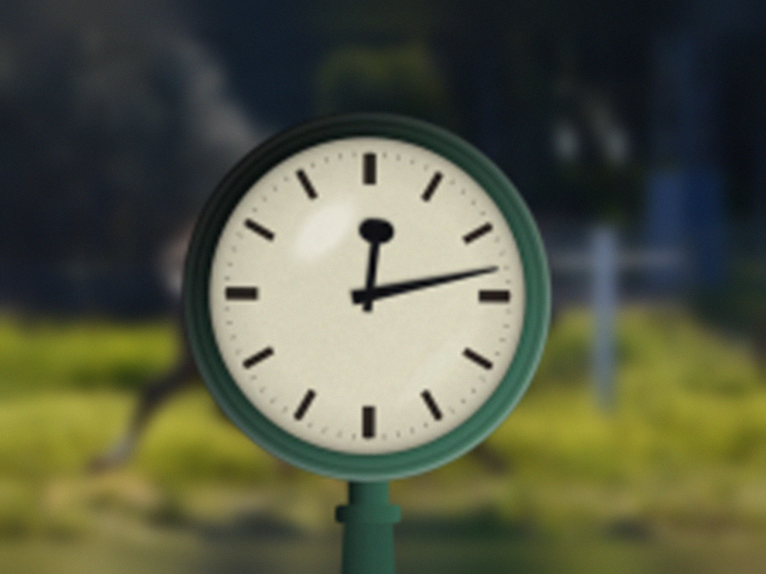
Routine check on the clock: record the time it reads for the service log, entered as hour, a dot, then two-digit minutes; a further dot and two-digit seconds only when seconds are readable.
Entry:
12.13
